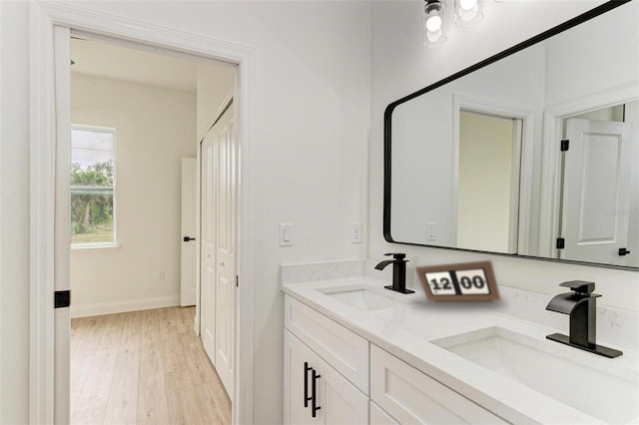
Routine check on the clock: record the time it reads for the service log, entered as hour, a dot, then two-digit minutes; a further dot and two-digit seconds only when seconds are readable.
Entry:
12.00
